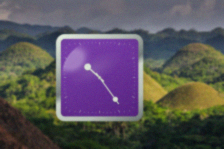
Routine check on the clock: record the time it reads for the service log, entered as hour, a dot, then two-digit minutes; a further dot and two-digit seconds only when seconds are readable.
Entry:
10.24
